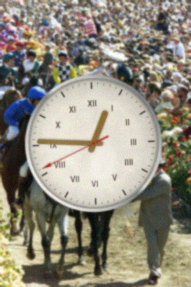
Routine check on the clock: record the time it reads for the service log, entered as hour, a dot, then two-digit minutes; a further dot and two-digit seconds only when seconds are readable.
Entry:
12.45.41
